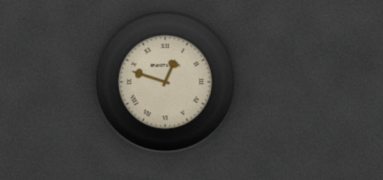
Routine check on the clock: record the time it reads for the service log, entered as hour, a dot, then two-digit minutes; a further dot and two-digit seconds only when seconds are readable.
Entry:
12.48
